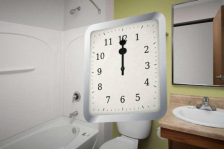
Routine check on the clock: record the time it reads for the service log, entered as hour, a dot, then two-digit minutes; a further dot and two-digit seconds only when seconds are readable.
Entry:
12.00
